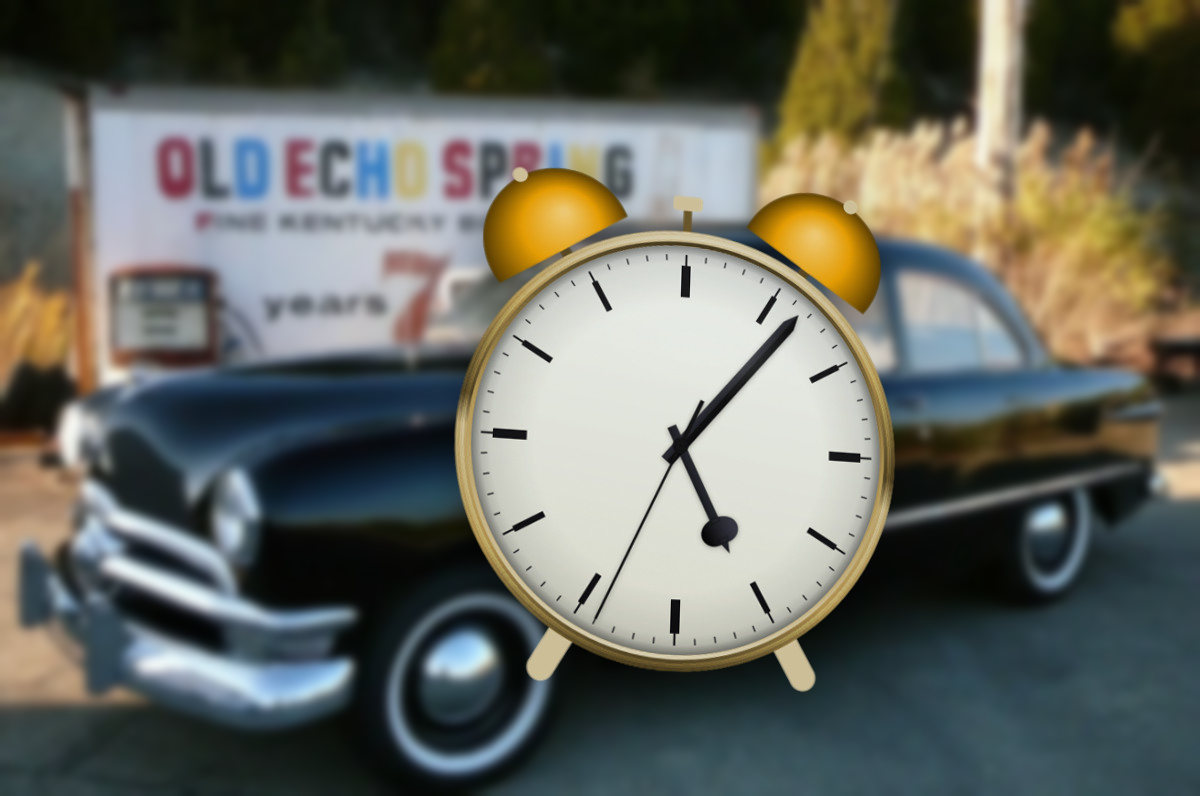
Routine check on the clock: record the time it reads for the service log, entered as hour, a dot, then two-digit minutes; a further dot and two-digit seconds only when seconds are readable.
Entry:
5.06.34
